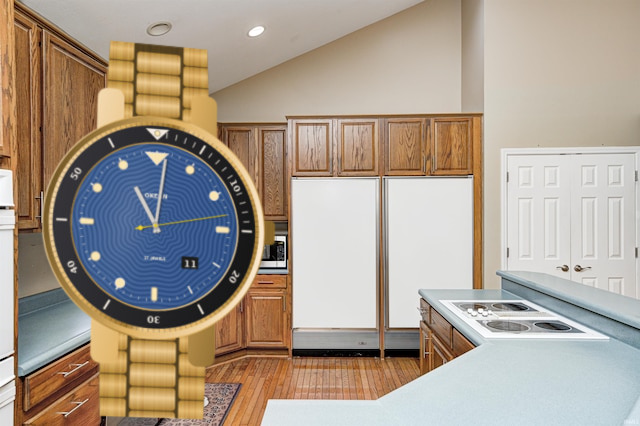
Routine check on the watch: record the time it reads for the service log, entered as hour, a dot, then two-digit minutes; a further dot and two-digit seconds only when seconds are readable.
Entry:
11.01.13
